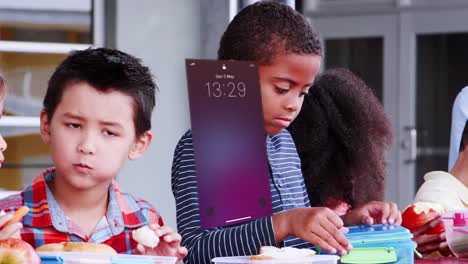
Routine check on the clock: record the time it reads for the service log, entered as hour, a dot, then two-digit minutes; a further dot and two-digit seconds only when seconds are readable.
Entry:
13.29
